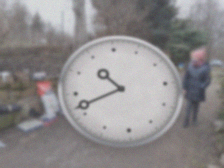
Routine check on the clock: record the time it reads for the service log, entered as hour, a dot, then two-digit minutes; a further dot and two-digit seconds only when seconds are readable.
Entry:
10.42
